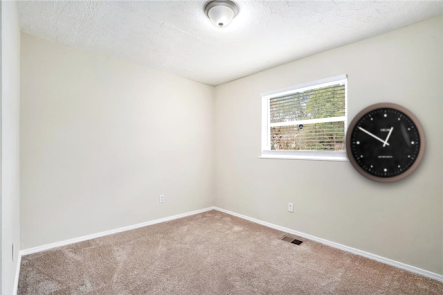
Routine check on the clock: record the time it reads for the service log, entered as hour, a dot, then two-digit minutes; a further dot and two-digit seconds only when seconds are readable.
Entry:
12.50
